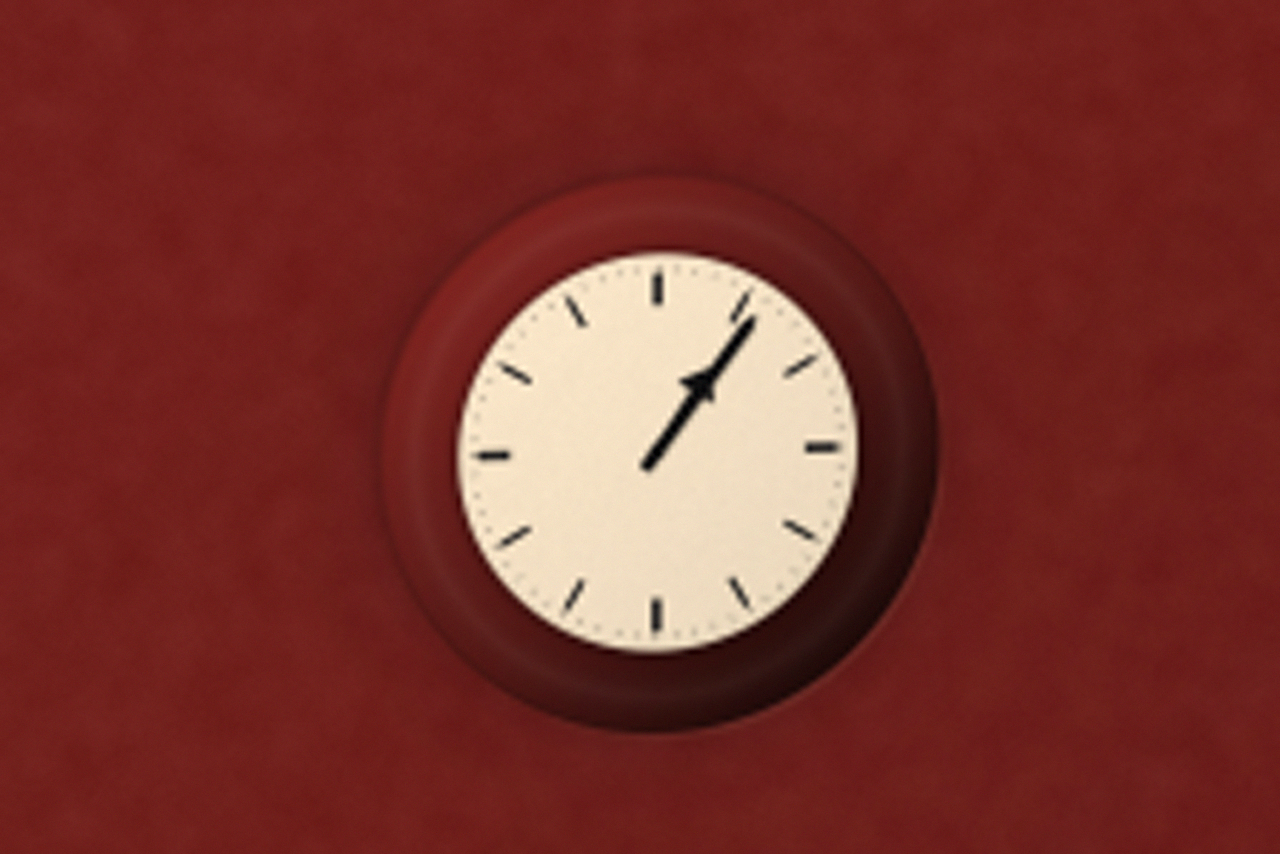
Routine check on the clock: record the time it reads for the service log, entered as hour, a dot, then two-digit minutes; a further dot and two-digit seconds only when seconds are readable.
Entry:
1.06
